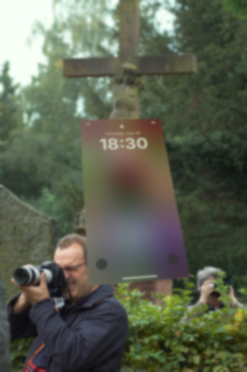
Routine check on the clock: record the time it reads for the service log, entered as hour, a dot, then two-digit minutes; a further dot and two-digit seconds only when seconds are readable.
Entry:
18.30
